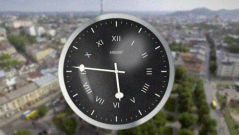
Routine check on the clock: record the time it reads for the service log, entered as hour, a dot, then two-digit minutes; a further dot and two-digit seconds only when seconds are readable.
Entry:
5.46
